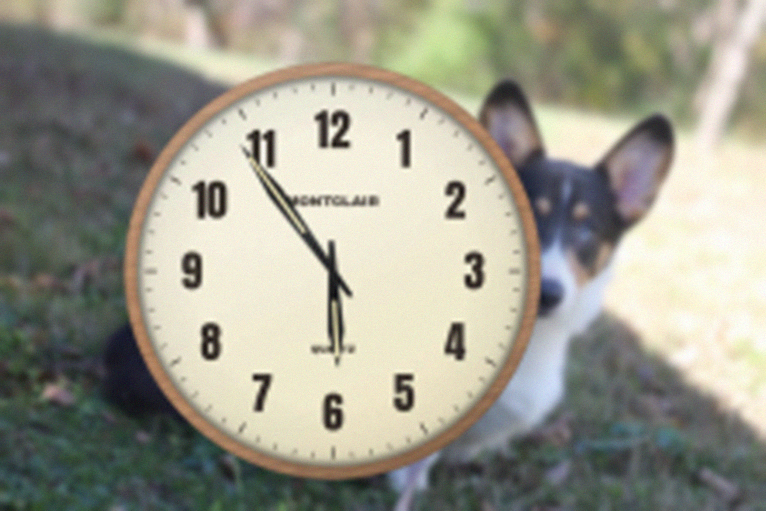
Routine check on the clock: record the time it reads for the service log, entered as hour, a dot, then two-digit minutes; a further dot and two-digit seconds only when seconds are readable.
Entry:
5.54
